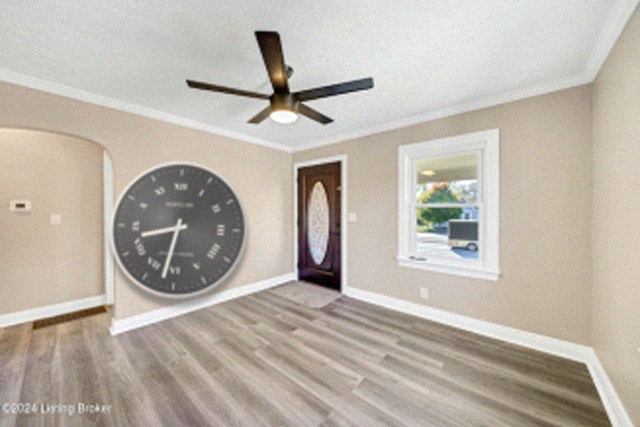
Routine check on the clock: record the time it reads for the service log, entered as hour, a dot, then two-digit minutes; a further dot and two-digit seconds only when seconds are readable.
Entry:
8.32
